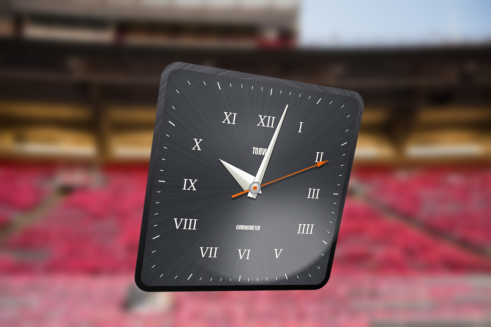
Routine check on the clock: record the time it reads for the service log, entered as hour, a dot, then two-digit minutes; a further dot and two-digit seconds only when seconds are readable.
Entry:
10.02.11
